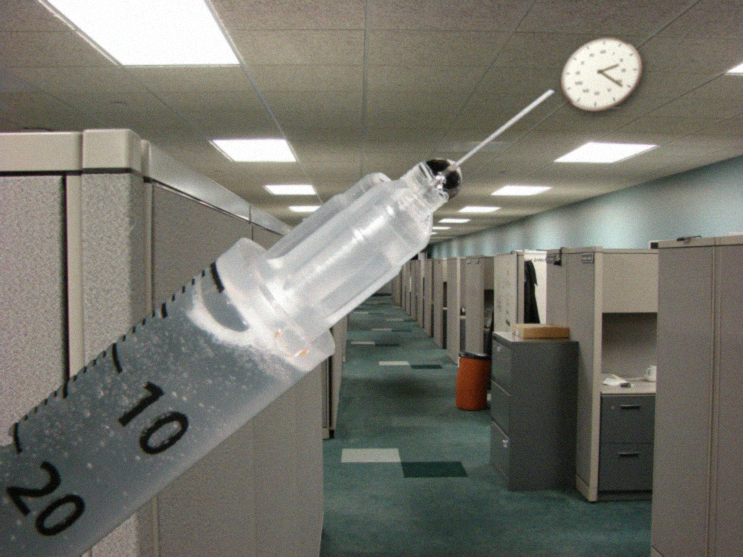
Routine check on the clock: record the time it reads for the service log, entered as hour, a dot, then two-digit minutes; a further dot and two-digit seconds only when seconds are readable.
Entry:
2.21
